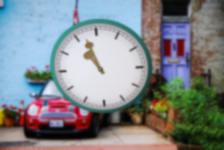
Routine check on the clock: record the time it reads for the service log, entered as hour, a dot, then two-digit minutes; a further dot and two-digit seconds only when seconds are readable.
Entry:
10.57
